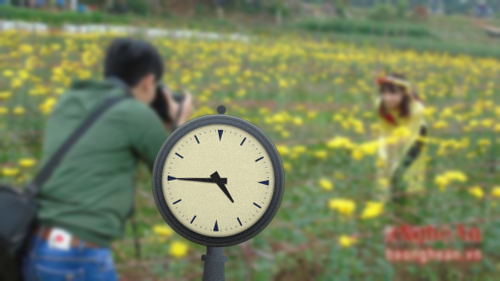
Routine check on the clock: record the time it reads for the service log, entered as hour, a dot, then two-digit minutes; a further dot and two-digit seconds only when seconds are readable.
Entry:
4.45
